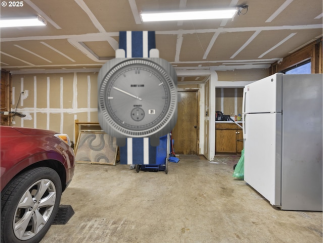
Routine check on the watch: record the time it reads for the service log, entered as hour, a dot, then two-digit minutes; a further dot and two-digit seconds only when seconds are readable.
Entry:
9.49
